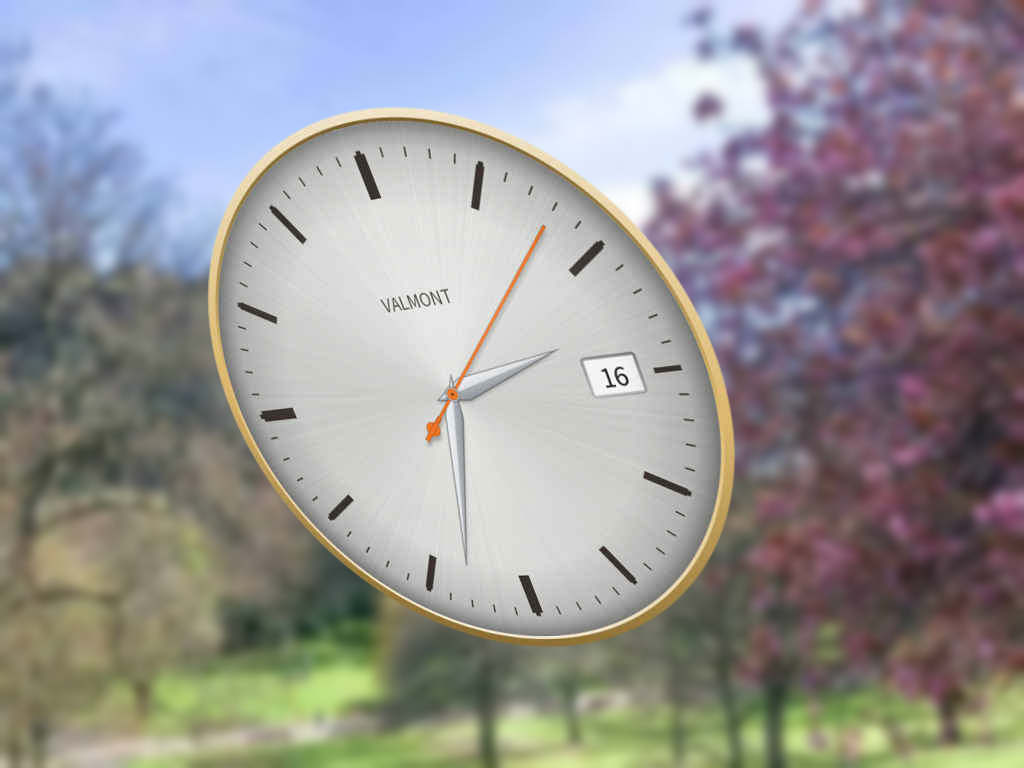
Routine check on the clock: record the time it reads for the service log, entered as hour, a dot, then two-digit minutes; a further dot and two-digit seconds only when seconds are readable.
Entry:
2.33.08
